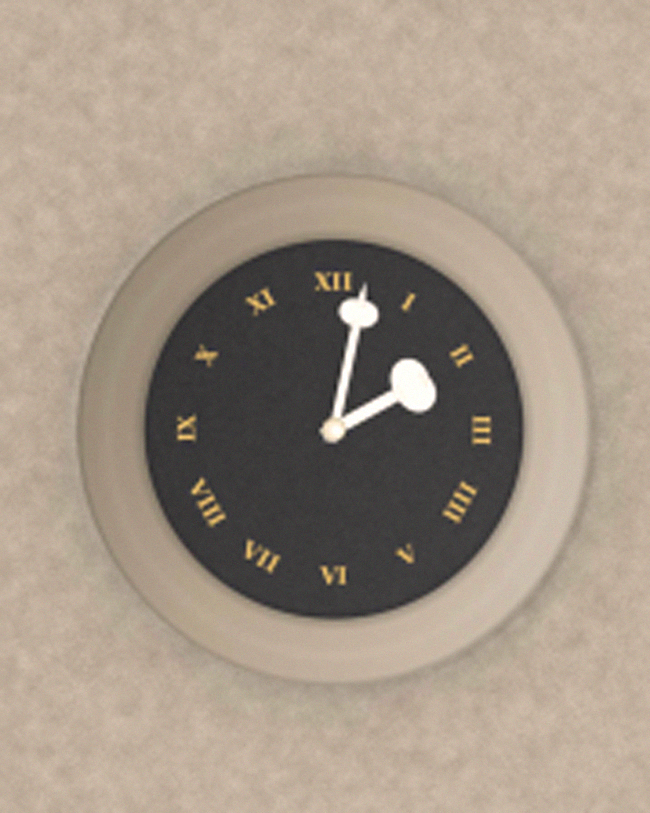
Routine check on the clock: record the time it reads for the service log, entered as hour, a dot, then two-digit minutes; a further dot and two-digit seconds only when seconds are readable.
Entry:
2.02
